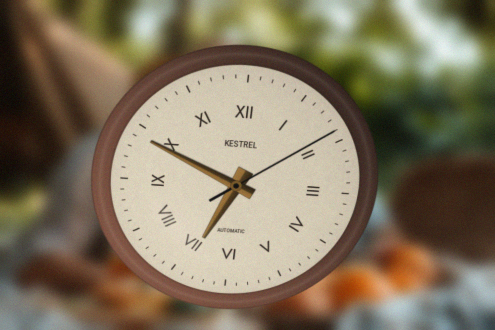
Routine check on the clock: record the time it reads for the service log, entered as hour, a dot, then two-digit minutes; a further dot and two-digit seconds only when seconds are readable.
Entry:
6.49.09
